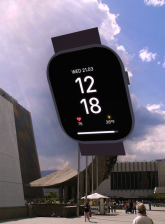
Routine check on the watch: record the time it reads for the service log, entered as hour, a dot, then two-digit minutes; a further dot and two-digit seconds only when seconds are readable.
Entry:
12.18
